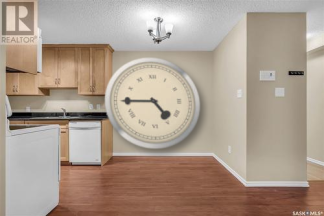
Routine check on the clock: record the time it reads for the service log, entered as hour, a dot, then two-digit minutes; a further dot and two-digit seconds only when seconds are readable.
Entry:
4.45
